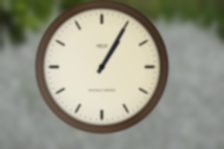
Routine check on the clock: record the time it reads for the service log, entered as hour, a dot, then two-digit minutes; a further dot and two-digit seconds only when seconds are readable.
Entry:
1.05
